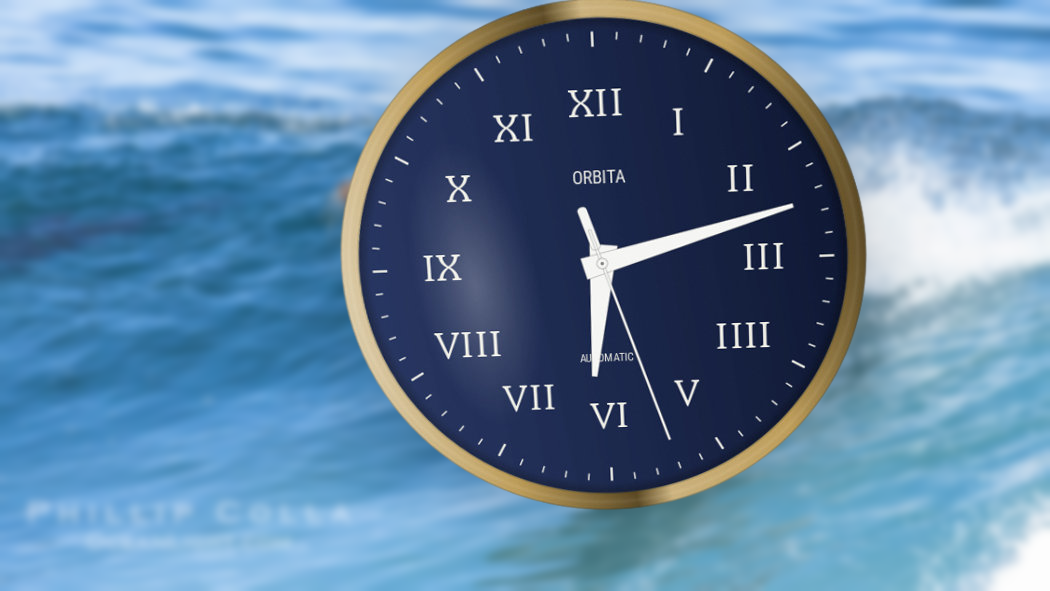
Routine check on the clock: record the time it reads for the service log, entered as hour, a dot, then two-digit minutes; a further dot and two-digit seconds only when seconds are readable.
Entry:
6.12.27
